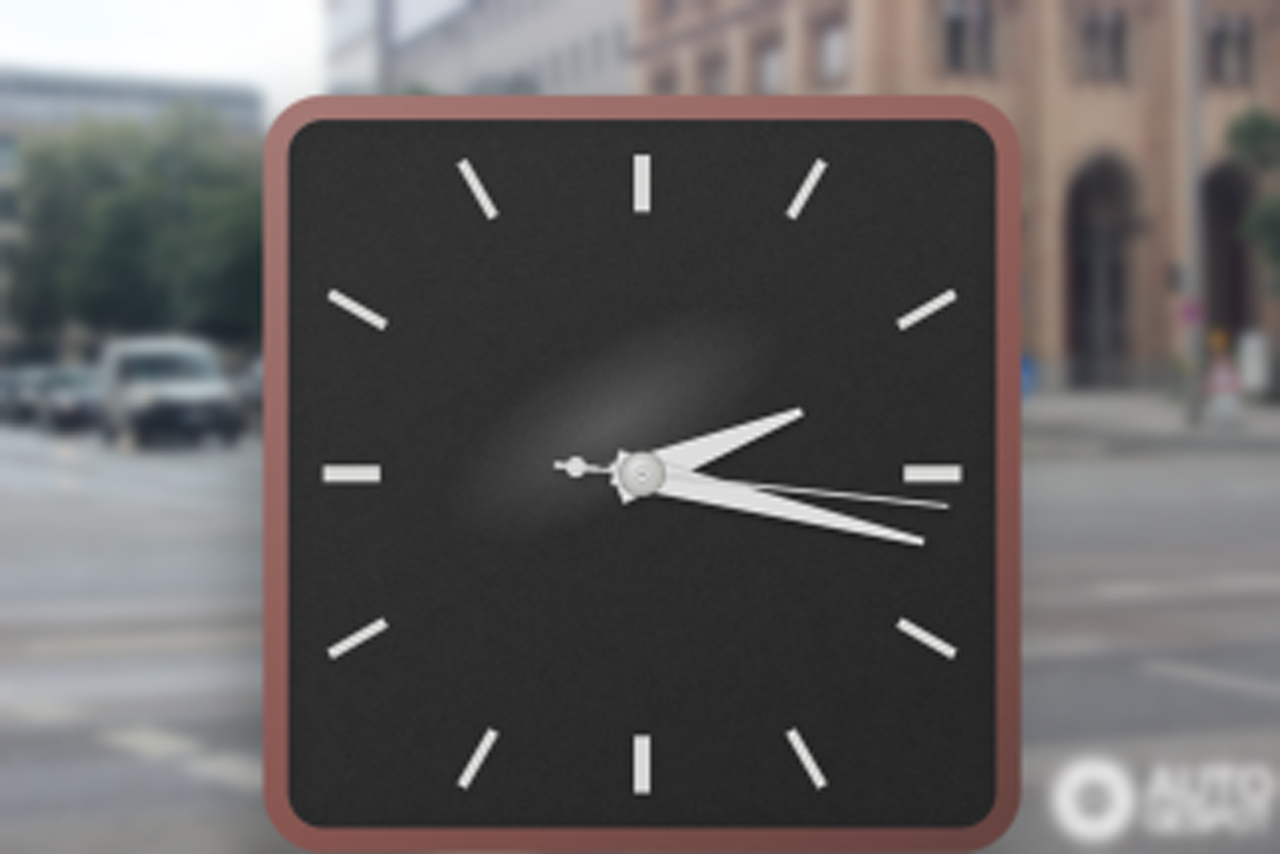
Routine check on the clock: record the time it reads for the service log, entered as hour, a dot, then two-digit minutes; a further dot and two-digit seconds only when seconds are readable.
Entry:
2.17.16
